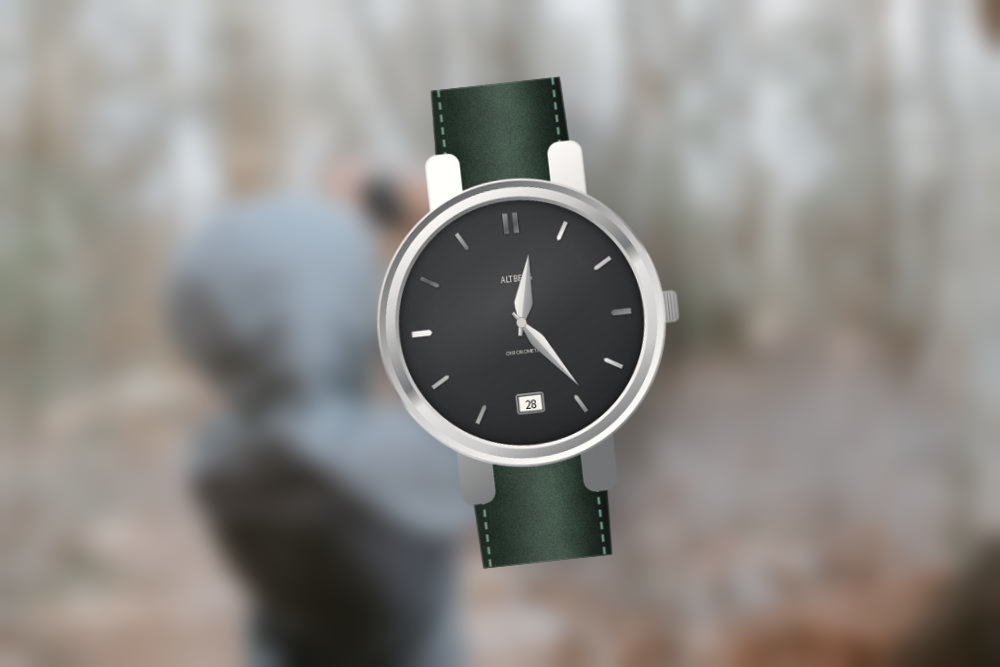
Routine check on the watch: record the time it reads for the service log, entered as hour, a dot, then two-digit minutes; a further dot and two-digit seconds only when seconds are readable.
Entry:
12.24
